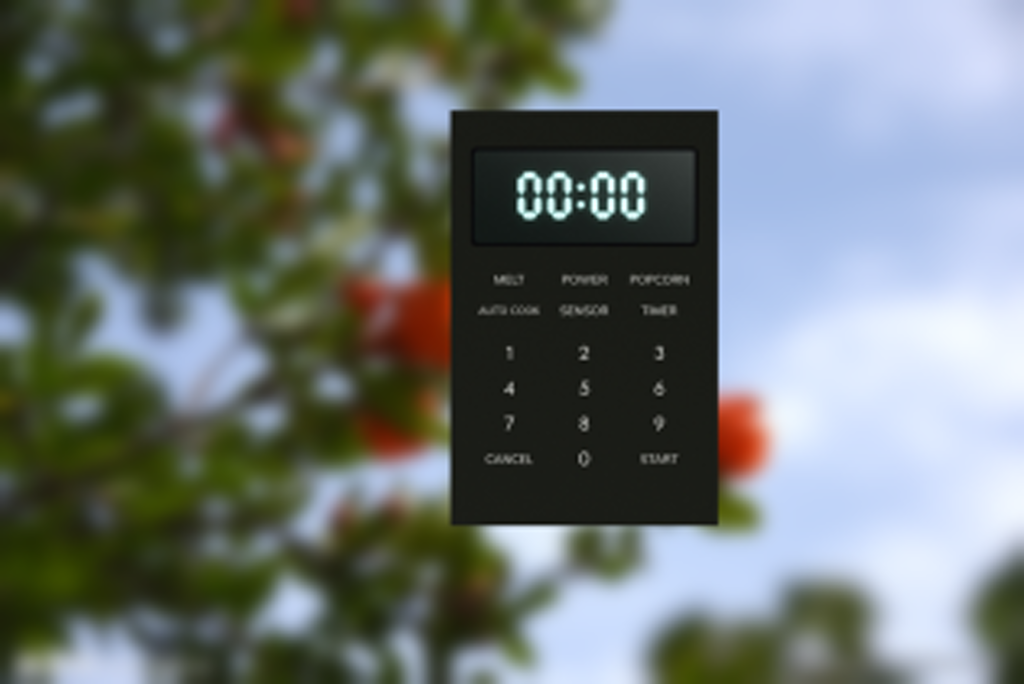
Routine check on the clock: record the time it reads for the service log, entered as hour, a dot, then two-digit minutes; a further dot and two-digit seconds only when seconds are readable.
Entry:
0.00
